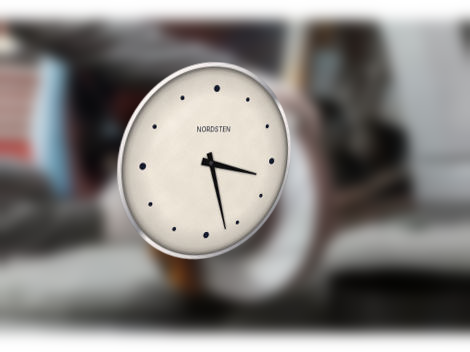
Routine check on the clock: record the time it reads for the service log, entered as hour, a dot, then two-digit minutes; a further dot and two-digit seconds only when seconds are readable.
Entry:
3.27
